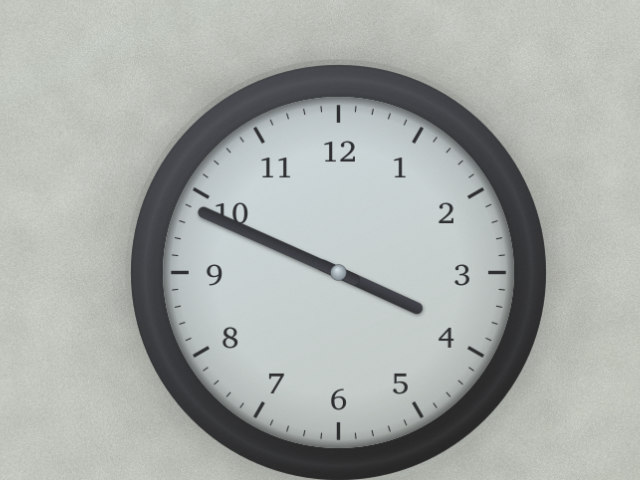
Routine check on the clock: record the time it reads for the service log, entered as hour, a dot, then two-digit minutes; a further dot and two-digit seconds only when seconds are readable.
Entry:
3.49
